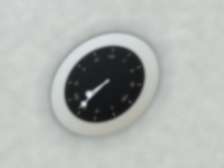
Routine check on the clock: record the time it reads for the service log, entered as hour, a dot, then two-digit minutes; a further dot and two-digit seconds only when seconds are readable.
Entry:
7.36
